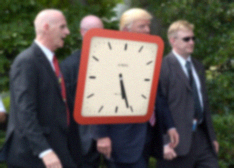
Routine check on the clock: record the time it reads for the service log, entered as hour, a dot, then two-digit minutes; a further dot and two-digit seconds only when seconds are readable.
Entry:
5.26
